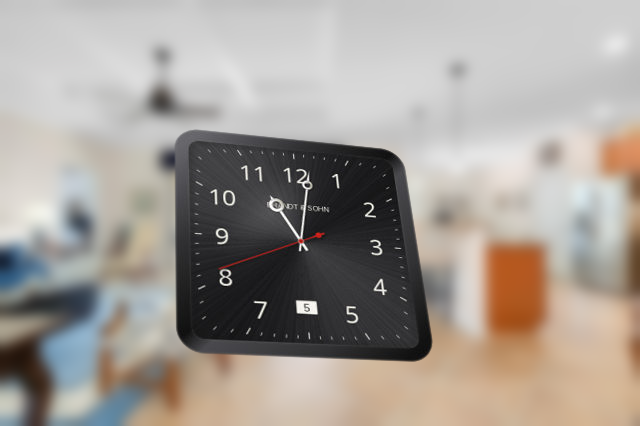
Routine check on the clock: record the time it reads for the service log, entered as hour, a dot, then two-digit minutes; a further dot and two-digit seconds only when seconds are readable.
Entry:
11.01.41
